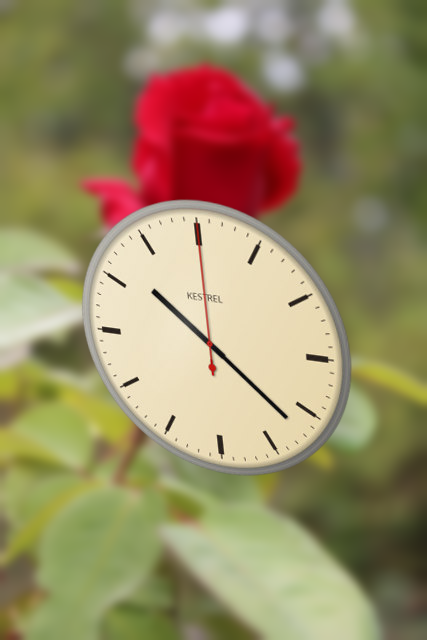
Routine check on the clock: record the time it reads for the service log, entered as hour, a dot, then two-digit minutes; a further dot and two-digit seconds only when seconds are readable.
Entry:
10.22.00
